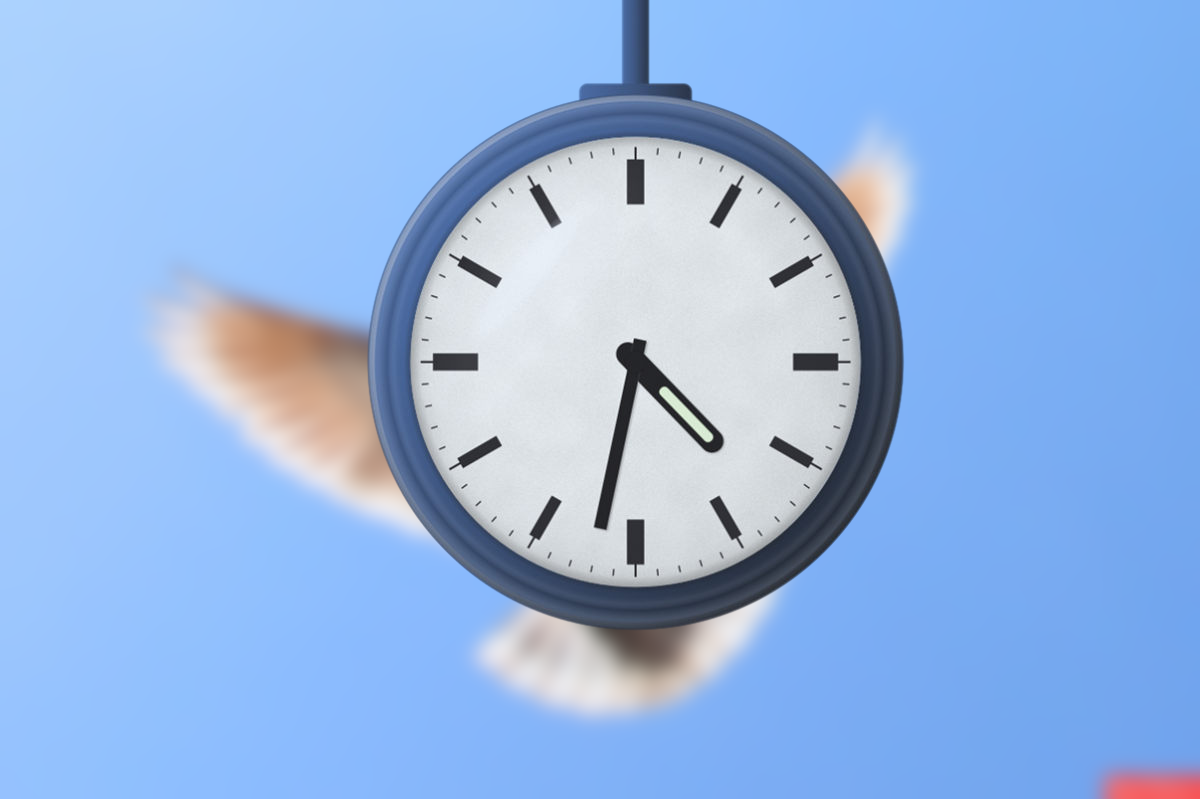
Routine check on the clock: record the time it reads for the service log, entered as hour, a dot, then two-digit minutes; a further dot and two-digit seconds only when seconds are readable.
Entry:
4.32
